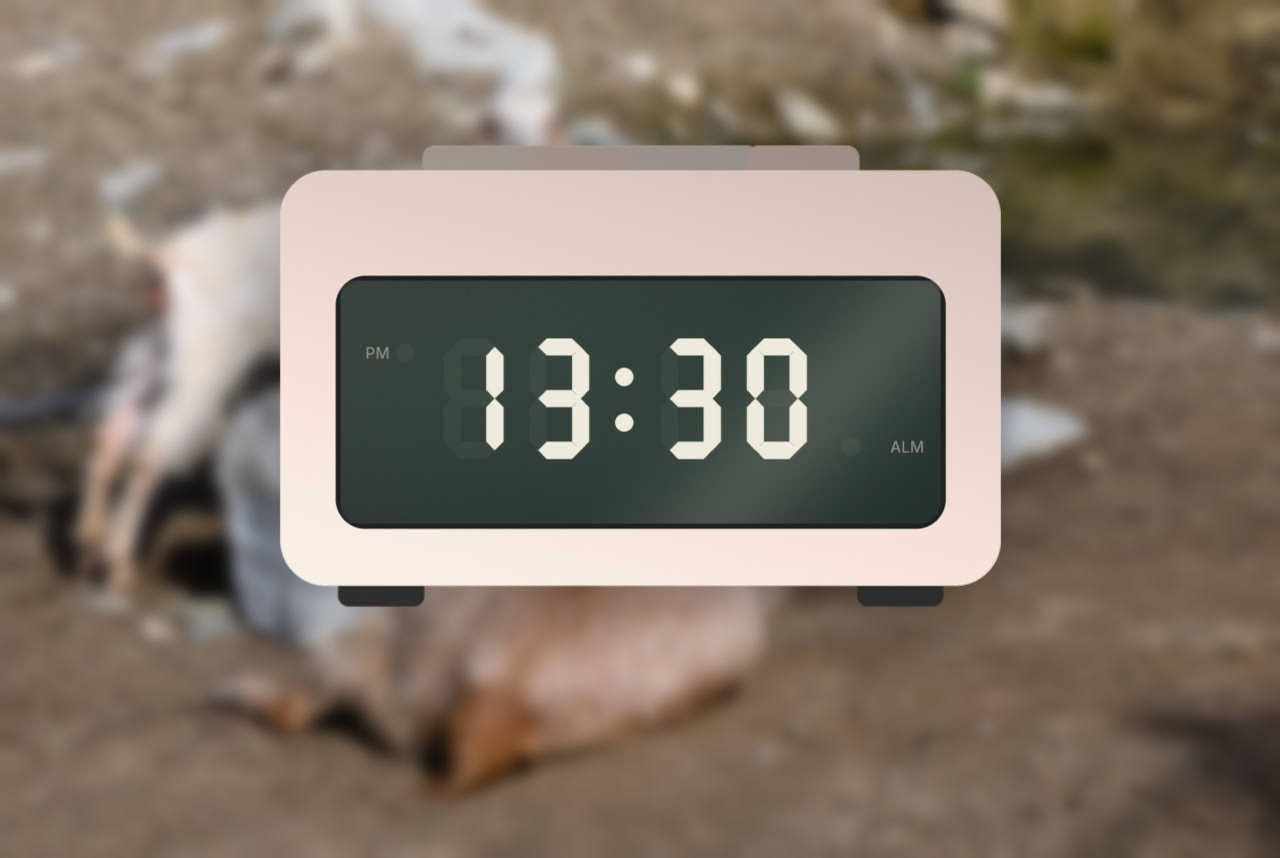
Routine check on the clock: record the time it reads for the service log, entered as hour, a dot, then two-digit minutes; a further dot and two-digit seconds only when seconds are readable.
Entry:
13.30
